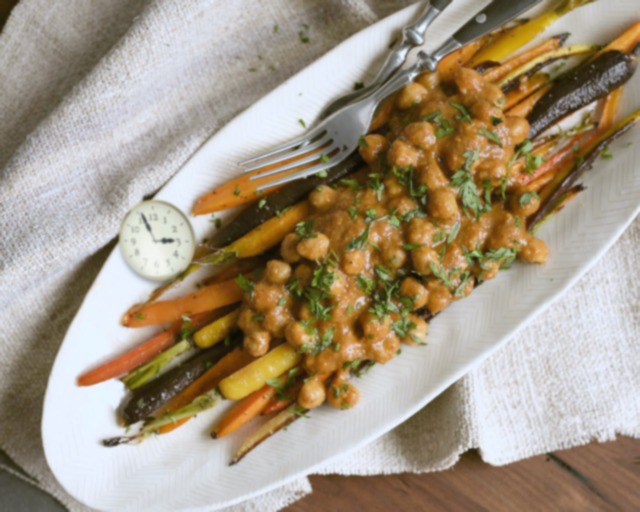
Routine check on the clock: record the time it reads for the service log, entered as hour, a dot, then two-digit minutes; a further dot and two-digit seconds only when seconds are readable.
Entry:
2.56
